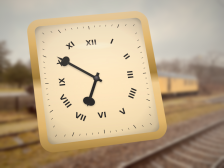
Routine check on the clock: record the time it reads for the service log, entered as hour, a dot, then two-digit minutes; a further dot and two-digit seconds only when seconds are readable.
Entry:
6.51
